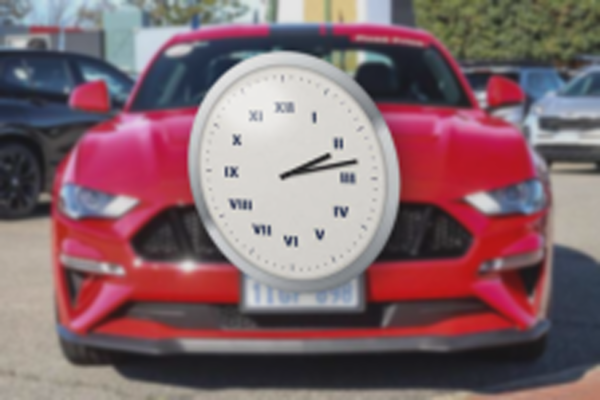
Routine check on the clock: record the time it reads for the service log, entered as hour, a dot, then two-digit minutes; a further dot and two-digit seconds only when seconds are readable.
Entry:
2.13
